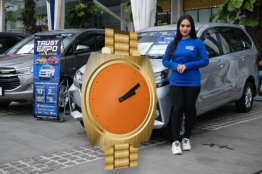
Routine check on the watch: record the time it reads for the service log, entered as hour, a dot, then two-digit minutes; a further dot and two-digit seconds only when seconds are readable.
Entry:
2.09
